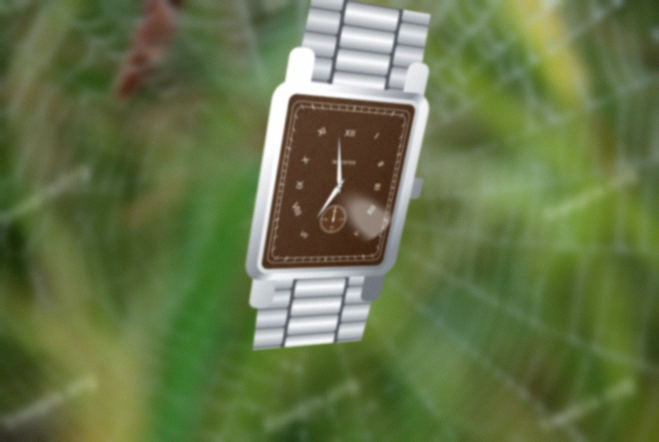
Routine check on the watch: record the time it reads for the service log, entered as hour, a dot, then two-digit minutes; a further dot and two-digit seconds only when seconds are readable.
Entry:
6.58
